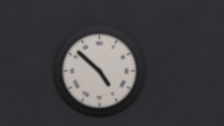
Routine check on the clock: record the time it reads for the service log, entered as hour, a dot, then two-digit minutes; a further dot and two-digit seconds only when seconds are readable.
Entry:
4.52
